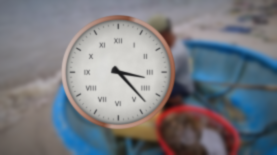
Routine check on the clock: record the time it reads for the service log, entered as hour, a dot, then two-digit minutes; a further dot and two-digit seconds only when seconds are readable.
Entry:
3.23
